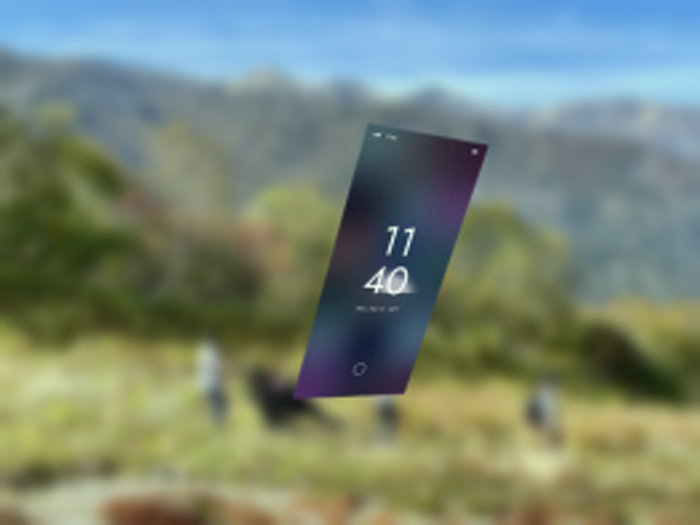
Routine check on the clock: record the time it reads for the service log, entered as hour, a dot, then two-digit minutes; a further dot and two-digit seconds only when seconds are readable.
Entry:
11.40
